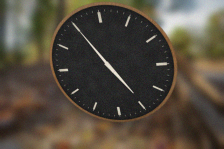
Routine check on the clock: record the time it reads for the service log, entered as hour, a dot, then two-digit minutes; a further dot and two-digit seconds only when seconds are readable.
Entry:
4.55
